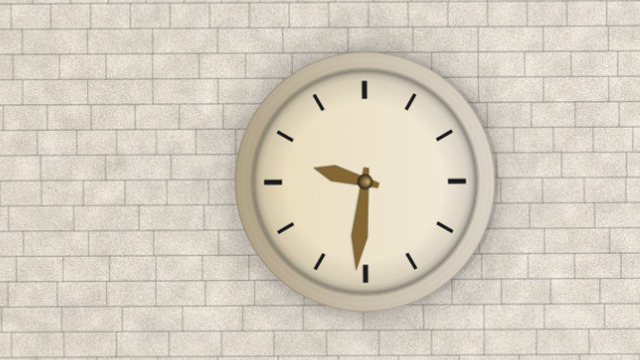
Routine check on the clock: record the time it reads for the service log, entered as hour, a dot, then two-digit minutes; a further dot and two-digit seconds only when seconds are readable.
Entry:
9.31
